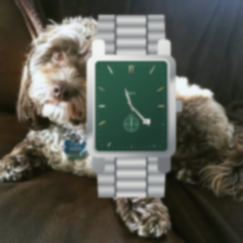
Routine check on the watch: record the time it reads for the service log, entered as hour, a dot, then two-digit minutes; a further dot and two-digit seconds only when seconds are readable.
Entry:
11.23
